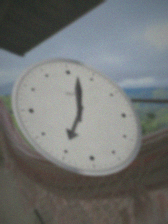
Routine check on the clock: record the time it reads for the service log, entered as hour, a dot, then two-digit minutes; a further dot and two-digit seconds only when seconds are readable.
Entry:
7.02
